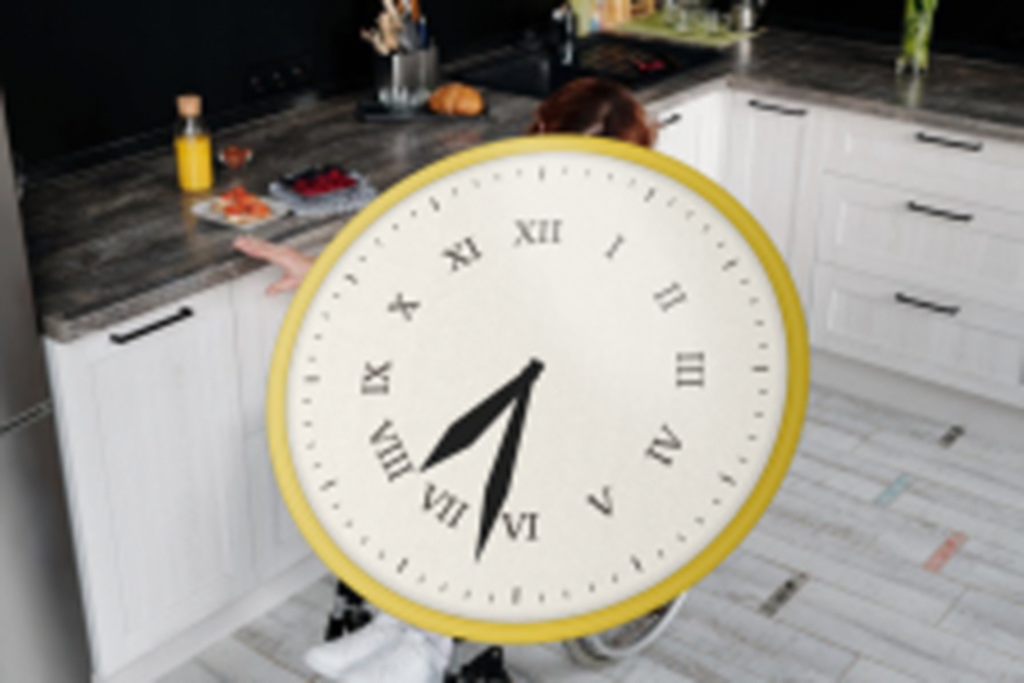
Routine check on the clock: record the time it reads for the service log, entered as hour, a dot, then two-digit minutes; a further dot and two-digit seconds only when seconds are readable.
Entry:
7.32
